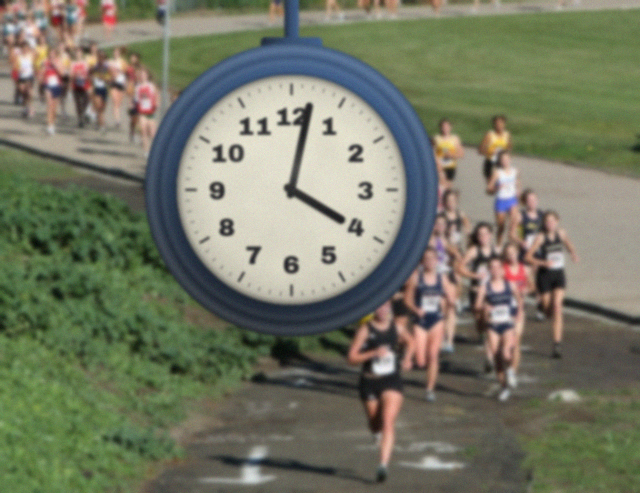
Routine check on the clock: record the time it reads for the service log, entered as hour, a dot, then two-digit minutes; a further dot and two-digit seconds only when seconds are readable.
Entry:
4.02
